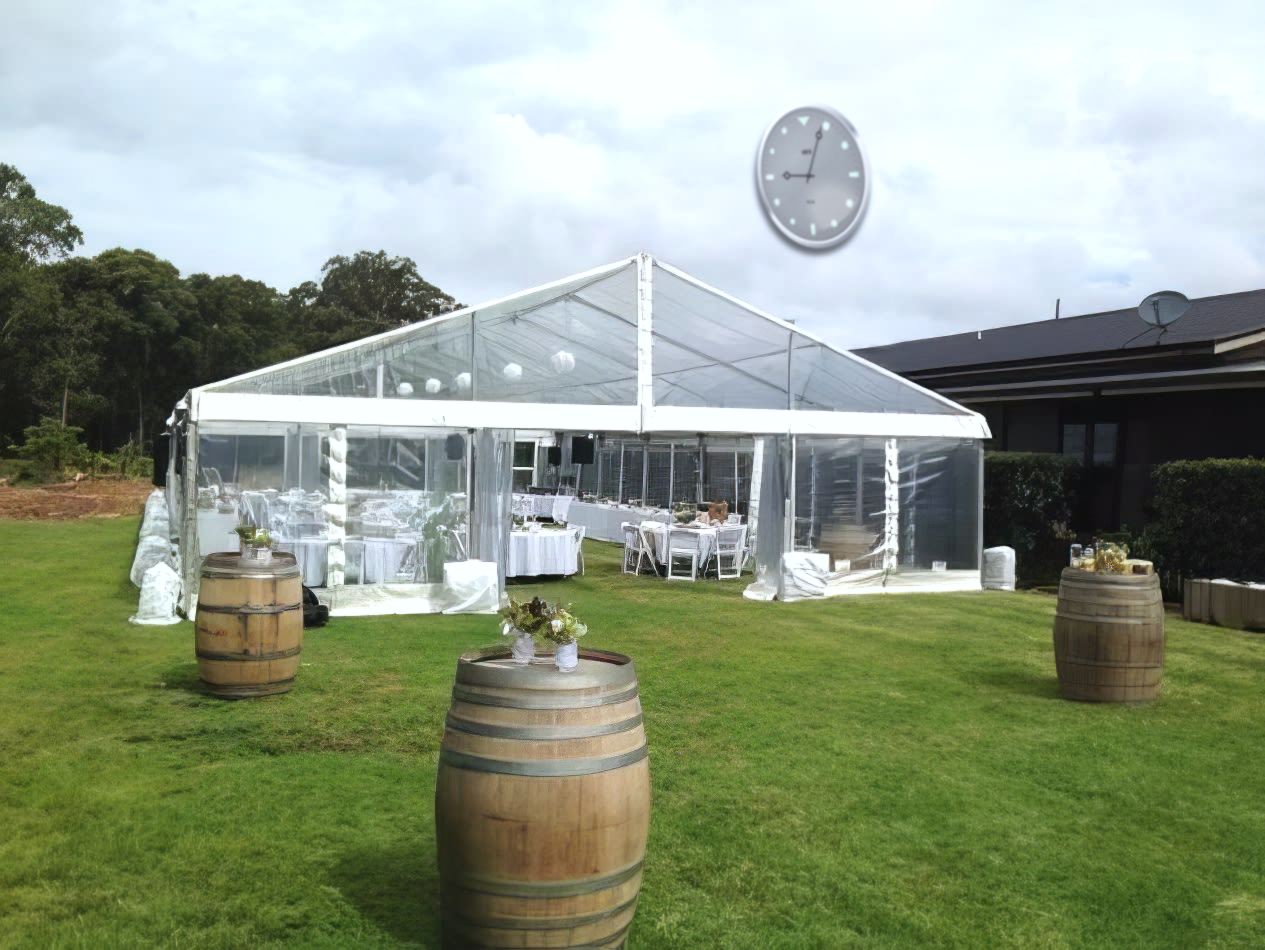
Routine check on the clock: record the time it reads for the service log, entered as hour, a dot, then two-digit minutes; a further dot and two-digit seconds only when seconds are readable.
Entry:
9.04
